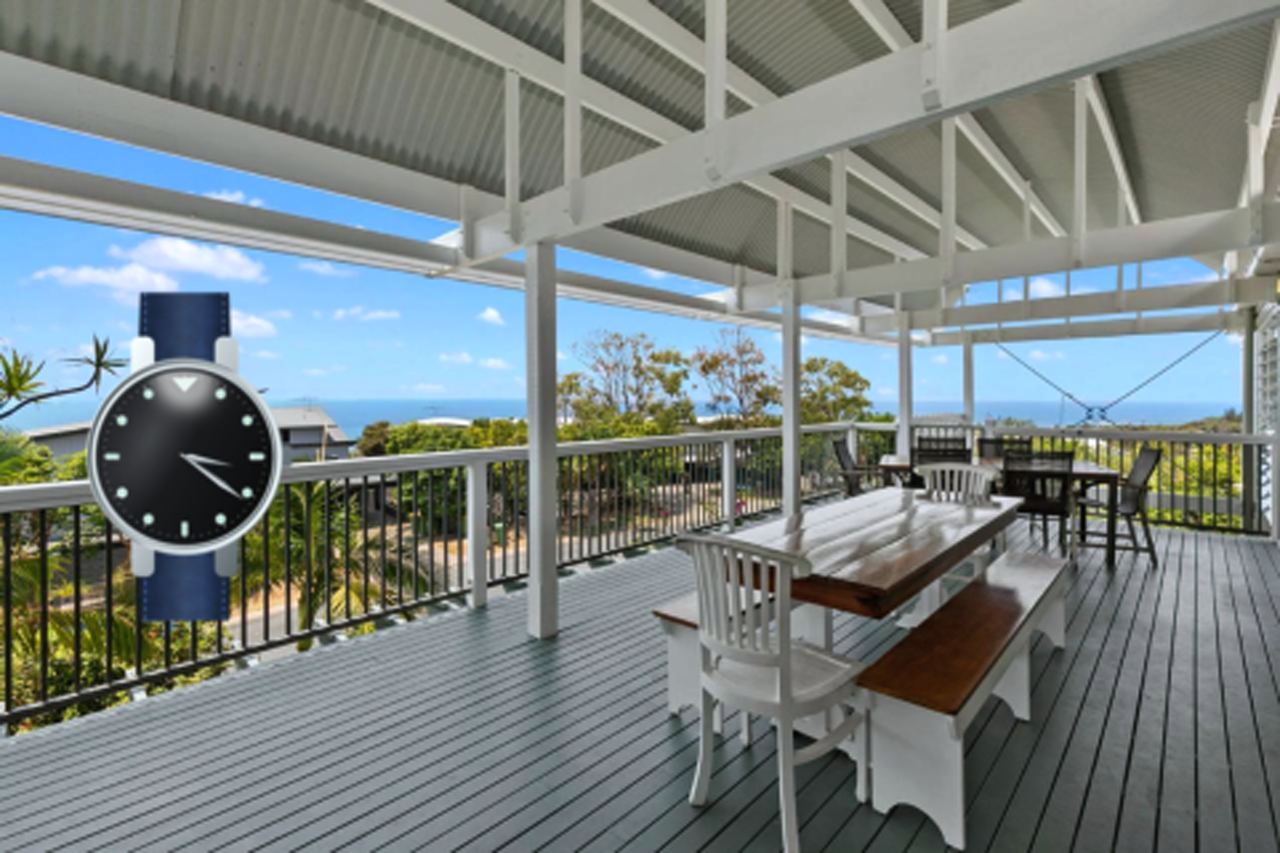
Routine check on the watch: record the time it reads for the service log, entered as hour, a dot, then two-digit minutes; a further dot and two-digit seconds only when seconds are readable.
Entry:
3.21
